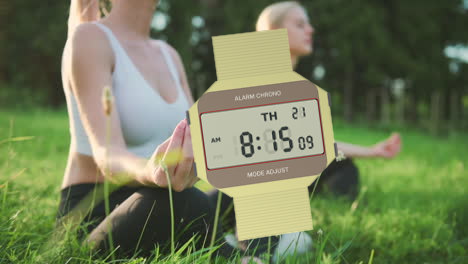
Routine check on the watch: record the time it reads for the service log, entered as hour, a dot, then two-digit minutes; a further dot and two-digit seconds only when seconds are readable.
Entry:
8.15.09
